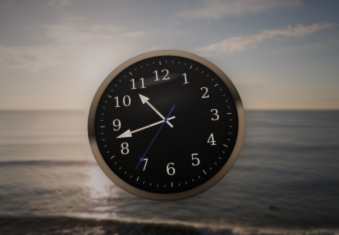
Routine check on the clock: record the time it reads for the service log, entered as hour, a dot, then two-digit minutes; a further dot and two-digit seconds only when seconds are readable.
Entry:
10.42.36
